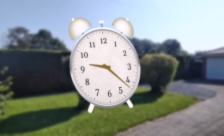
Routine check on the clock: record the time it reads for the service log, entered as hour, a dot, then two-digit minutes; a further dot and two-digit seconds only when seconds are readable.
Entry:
9.22
